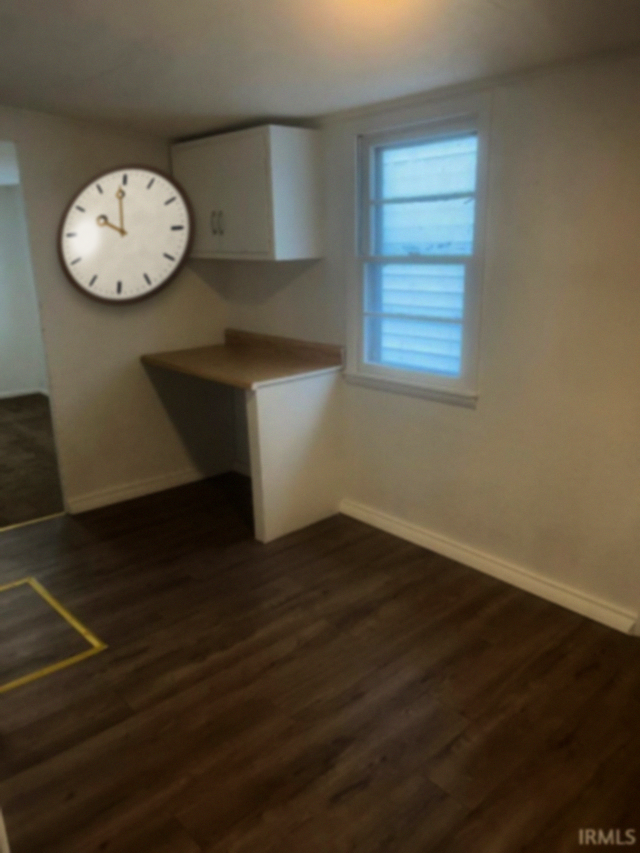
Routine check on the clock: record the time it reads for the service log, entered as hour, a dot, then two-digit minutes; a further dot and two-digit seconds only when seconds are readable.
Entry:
9.59
